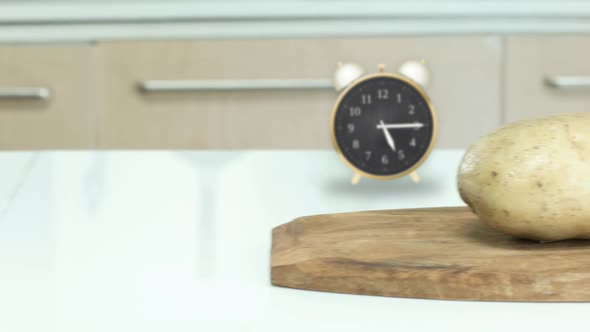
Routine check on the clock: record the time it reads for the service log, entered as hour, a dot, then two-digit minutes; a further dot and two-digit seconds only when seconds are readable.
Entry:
5.15
